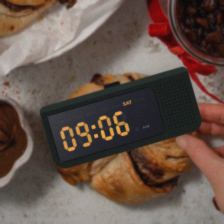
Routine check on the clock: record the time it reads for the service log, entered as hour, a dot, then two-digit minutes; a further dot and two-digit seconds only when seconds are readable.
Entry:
9.06
